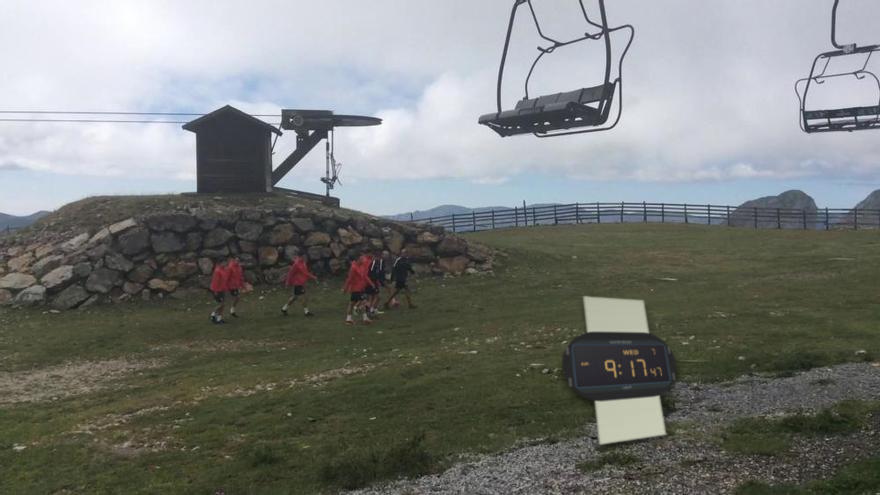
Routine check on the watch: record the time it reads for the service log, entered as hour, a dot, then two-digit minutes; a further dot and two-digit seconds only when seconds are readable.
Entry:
9.17.47
